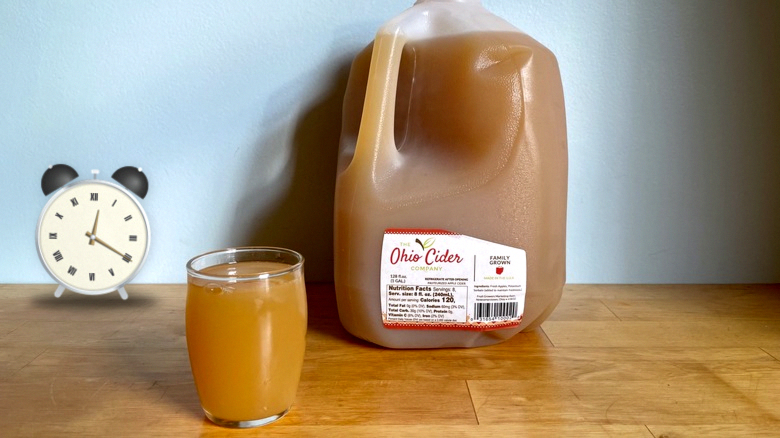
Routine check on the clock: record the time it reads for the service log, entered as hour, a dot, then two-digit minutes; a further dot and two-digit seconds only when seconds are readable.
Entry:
12.20
